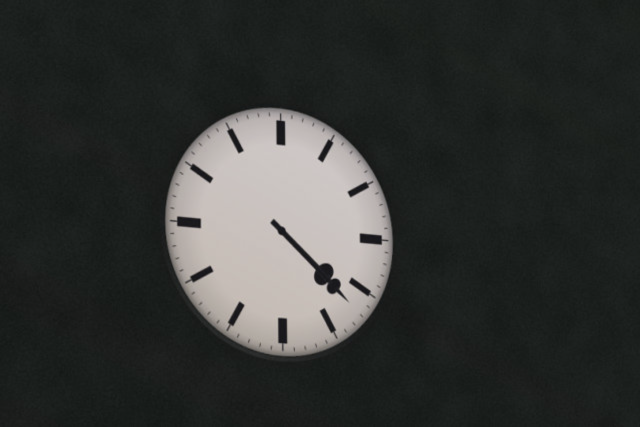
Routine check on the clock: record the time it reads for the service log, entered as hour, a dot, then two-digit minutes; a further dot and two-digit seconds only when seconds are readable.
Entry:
4.22
